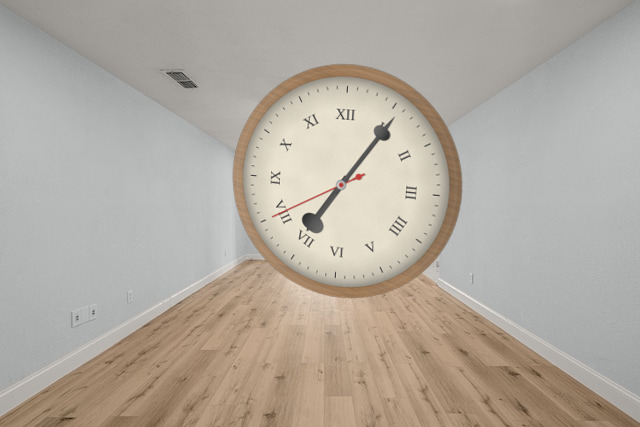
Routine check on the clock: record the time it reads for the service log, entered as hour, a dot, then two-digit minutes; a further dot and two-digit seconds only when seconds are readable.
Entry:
7.05.40
